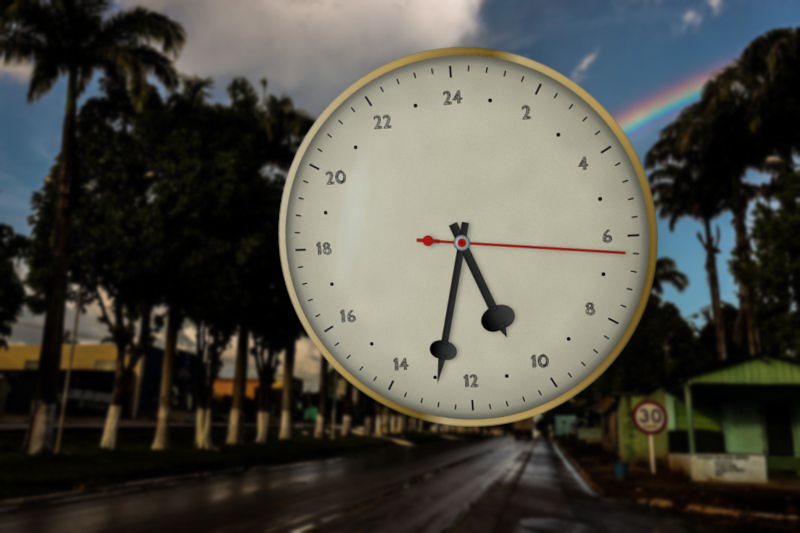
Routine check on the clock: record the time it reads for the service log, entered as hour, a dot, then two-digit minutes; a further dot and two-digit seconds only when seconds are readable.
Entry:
10.32.16
